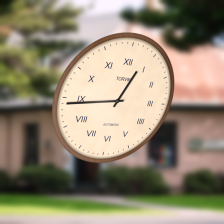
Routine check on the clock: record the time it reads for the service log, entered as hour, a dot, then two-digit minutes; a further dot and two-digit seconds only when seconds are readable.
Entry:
12.44
